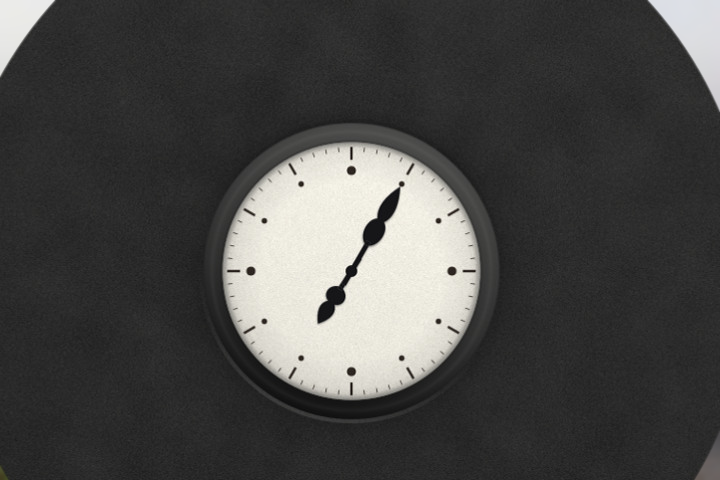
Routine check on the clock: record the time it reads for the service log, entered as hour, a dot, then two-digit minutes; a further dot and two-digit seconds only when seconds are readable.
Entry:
7.05
